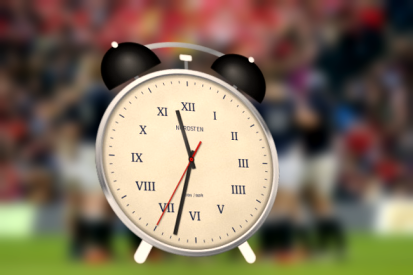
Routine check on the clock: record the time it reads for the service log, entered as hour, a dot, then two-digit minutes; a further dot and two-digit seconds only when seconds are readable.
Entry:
11.32.35
